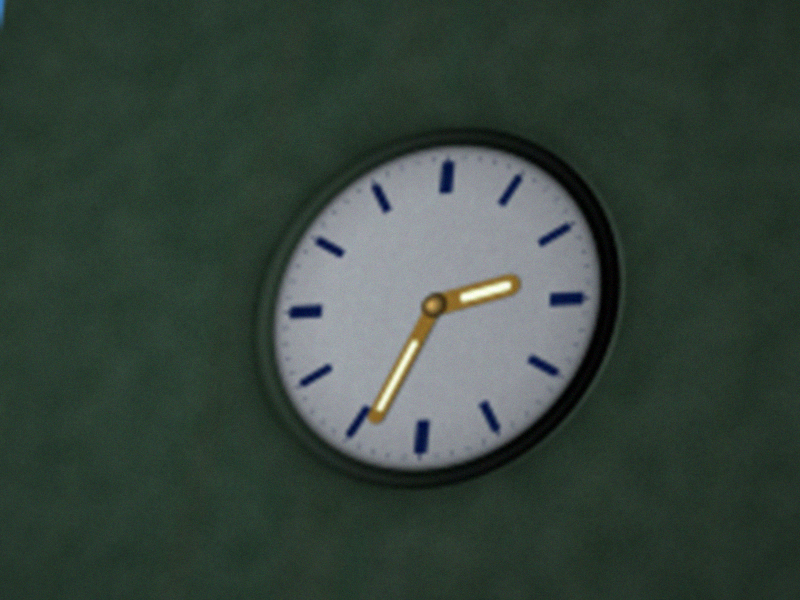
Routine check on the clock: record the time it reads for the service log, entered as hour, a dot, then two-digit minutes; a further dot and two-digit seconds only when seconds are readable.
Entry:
2.34
